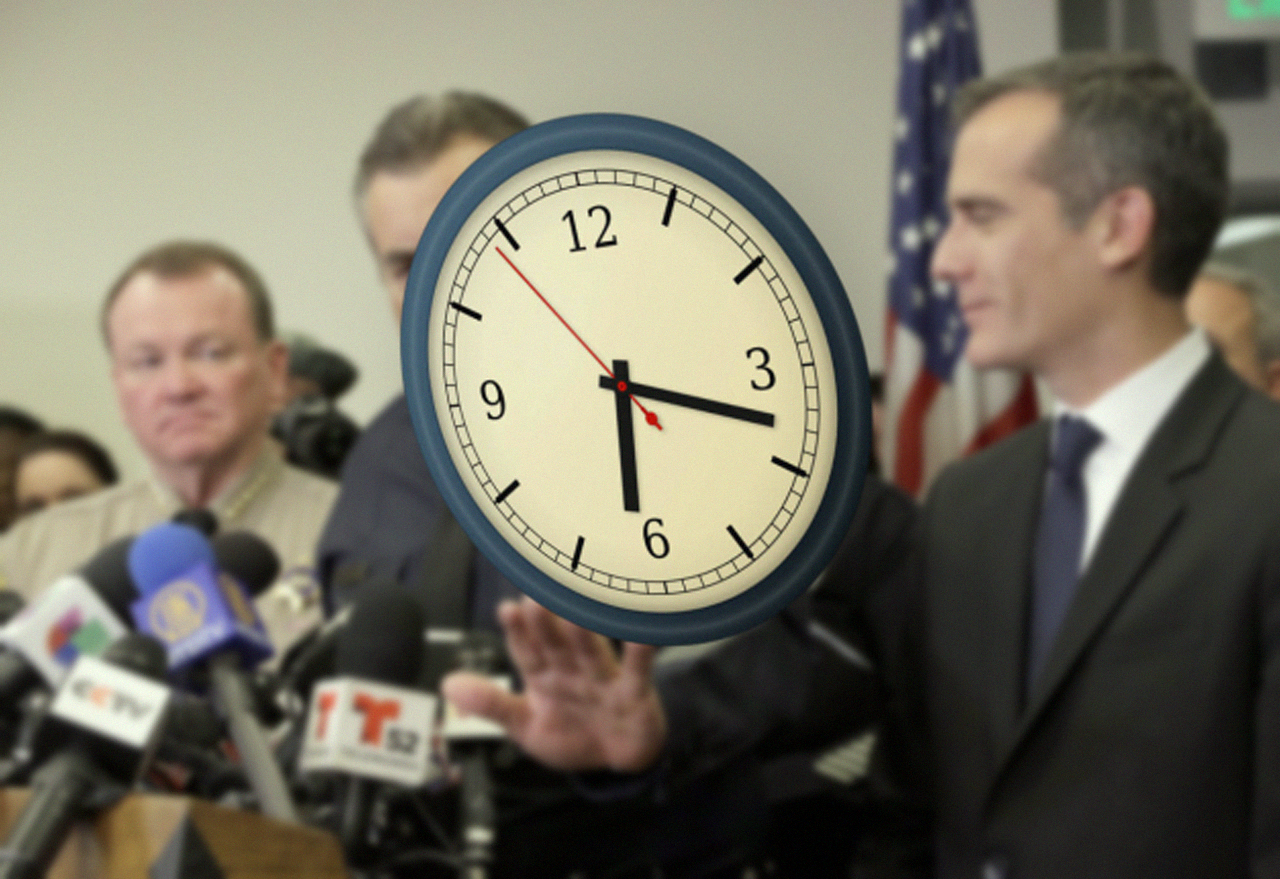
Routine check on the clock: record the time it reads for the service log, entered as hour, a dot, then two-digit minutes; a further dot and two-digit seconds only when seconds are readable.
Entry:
6.17.54
